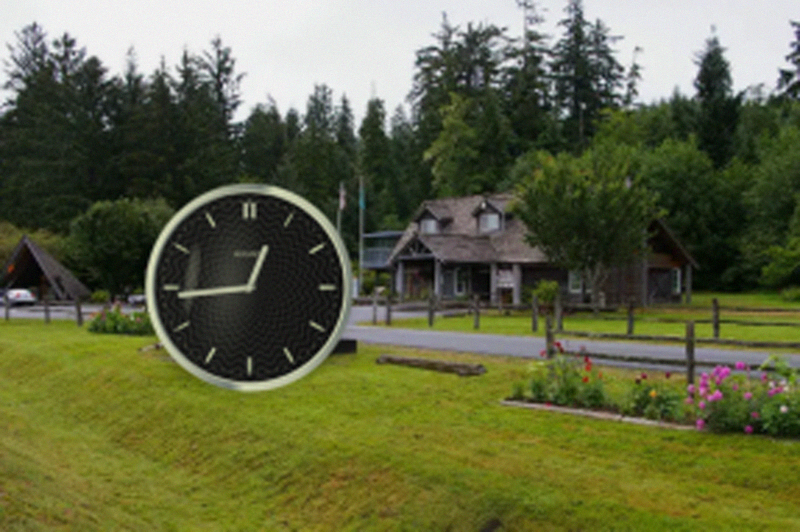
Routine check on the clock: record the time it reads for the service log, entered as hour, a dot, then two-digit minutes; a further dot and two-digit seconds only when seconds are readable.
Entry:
12.44
